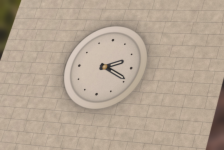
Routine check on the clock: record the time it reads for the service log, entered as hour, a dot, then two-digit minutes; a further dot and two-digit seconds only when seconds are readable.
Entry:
2.19
